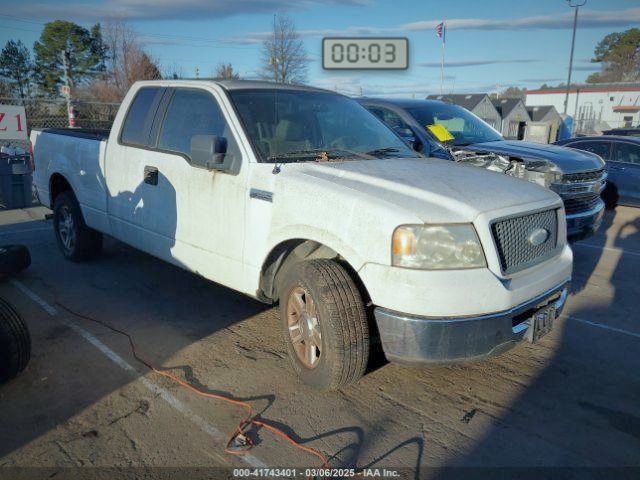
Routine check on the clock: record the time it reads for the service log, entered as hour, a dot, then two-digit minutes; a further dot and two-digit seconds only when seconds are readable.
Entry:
0.03
